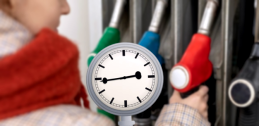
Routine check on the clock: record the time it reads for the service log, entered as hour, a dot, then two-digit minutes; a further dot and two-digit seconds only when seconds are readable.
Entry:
2.44
